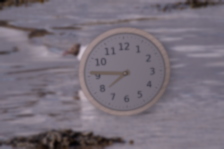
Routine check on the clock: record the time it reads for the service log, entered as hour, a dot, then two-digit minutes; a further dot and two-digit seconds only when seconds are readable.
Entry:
7.46
